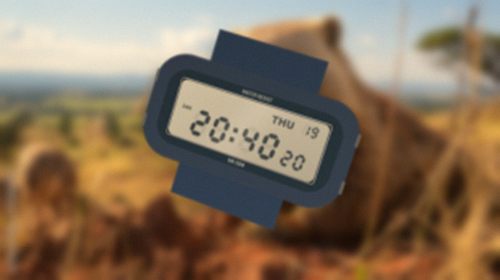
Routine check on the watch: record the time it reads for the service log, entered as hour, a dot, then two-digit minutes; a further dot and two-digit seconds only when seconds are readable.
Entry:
20.40.20
